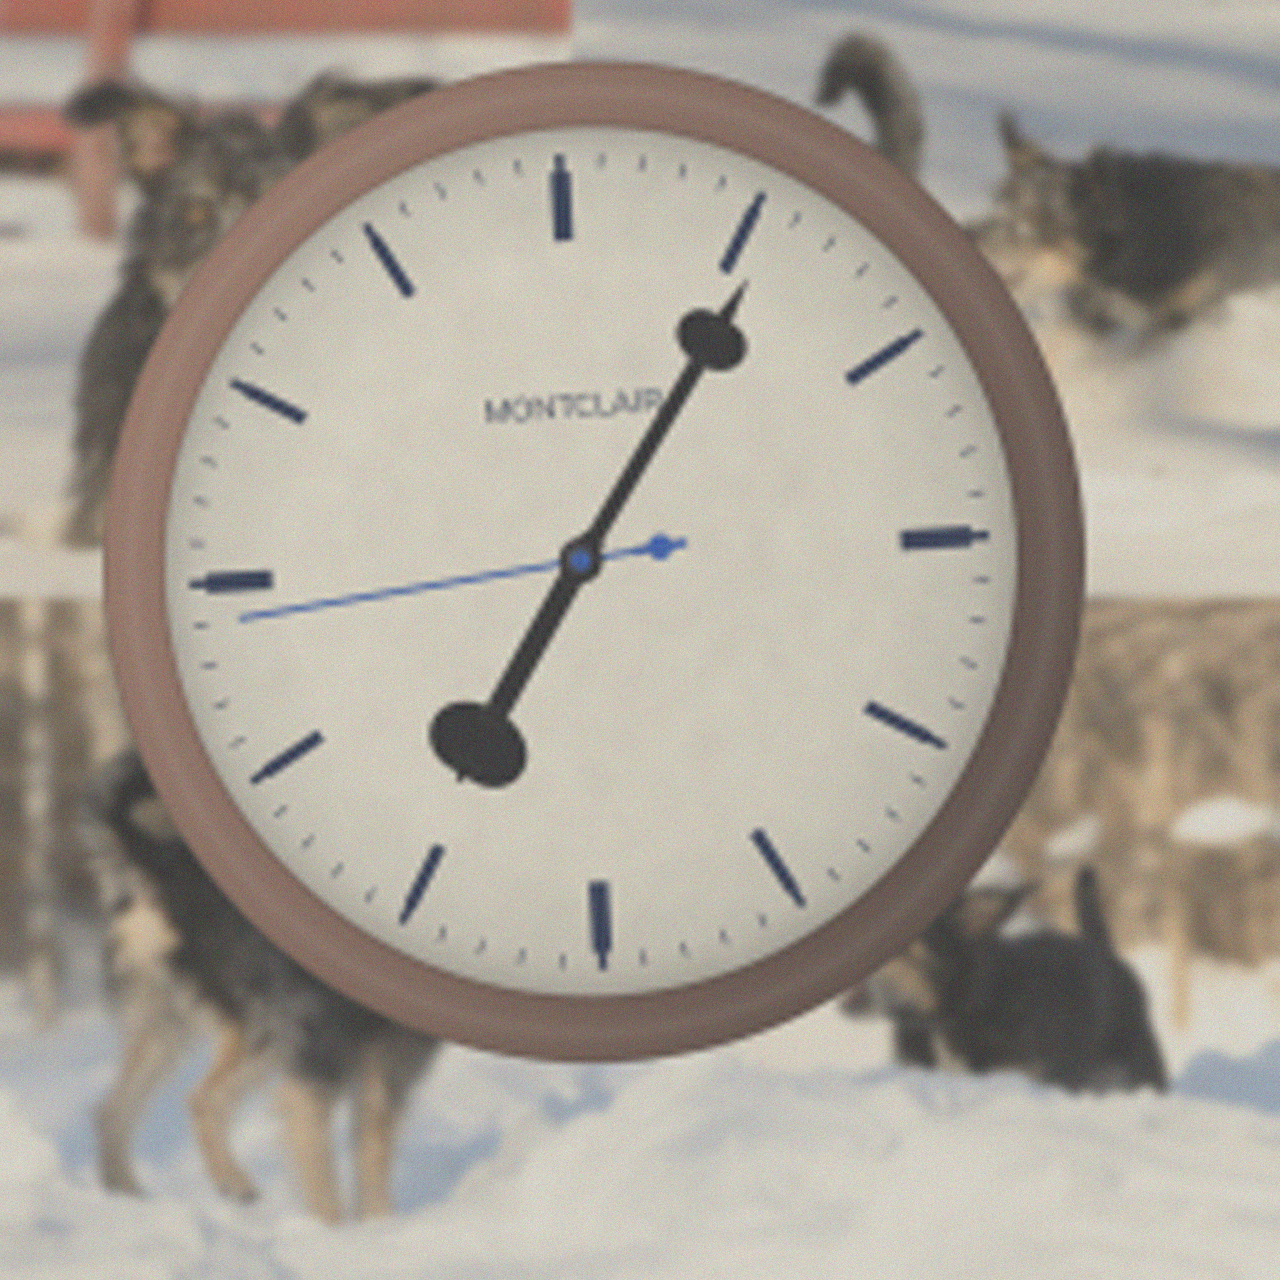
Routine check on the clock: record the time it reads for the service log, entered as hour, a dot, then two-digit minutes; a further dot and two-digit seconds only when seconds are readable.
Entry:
7.05.44
